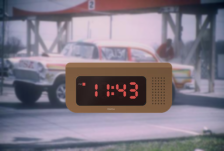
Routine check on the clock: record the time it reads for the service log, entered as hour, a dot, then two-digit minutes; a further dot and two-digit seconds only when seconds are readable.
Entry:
11.43
